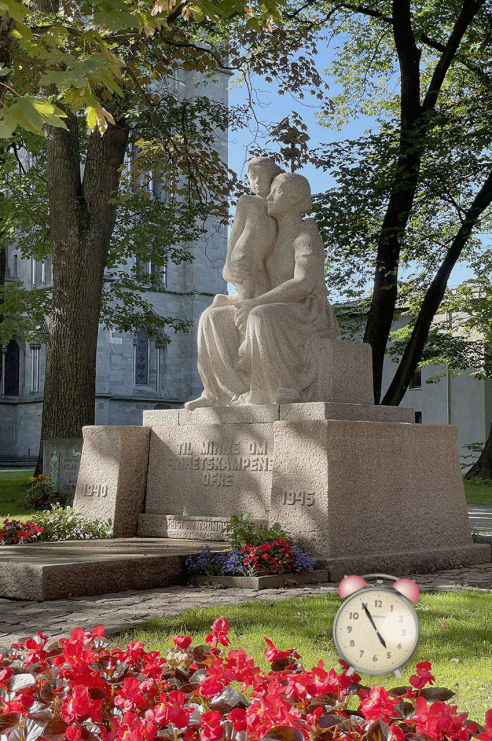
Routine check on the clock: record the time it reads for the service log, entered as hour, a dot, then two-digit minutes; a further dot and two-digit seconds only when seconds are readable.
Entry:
4.55
